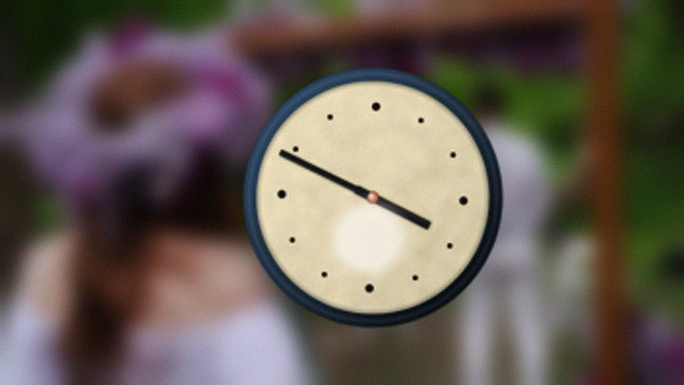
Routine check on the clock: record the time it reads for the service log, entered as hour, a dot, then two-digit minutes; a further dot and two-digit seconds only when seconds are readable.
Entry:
3.49
